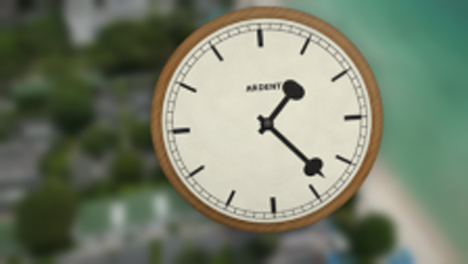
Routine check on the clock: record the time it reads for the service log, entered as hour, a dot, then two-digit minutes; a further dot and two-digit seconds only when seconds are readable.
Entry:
1.23
